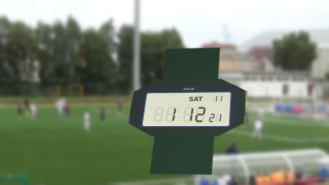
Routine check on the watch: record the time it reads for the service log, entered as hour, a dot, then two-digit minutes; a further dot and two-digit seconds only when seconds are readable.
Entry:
1.12.21
